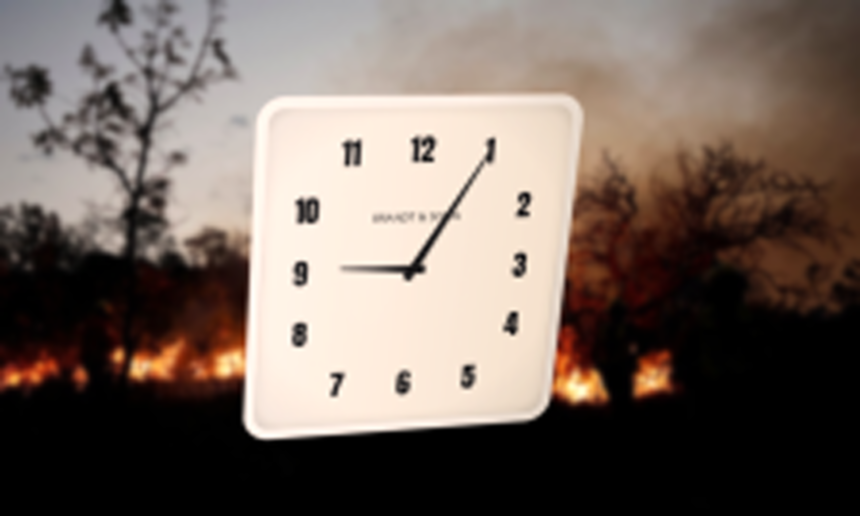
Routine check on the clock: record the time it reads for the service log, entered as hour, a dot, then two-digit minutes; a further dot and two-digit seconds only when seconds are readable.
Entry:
9.05
